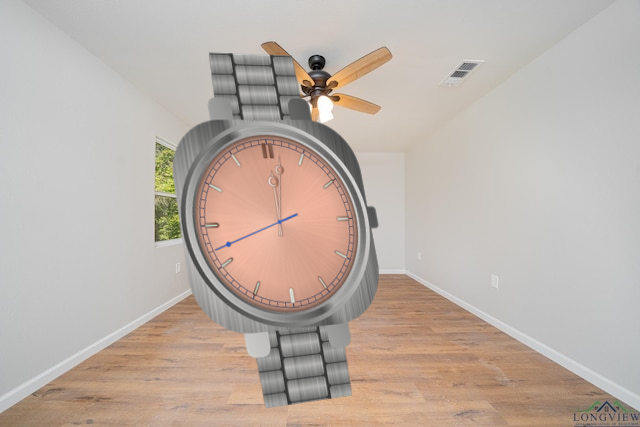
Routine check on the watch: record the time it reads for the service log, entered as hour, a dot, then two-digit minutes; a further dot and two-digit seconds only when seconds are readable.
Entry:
12.01.42
